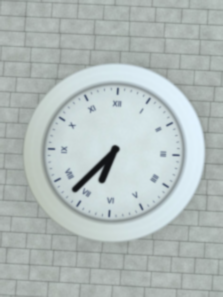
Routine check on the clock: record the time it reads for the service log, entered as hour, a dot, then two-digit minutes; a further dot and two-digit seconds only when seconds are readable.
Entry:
6.37
